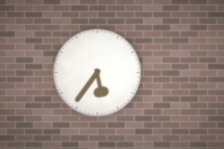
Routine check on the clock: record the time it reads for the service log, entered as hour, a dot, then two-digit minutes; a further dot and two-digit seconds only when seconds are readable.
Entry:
5.36
